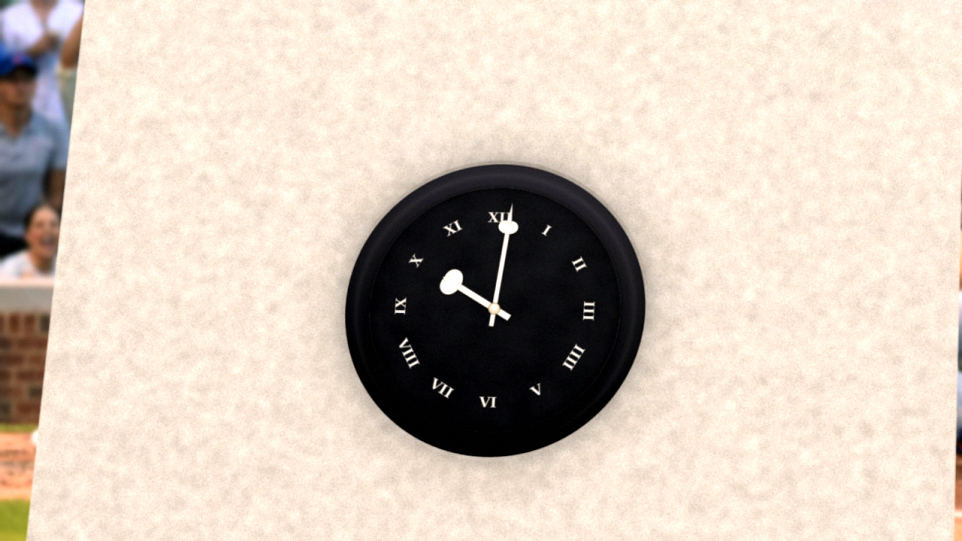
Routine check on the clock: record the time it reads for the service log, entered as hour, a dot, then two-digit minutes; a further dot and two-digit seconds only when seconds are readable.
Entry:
10.01
